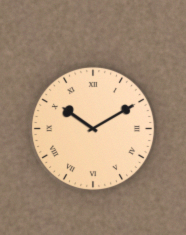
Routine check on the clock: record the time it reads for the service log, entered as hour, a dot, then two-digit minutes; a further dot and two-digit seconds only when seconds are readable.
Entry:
10.10
